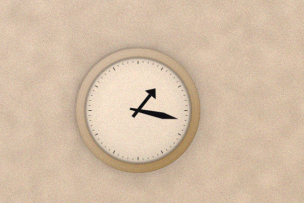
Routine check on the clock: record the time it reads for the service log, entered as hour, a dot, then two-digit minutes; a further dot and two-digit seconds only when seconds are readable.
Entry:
1.17
